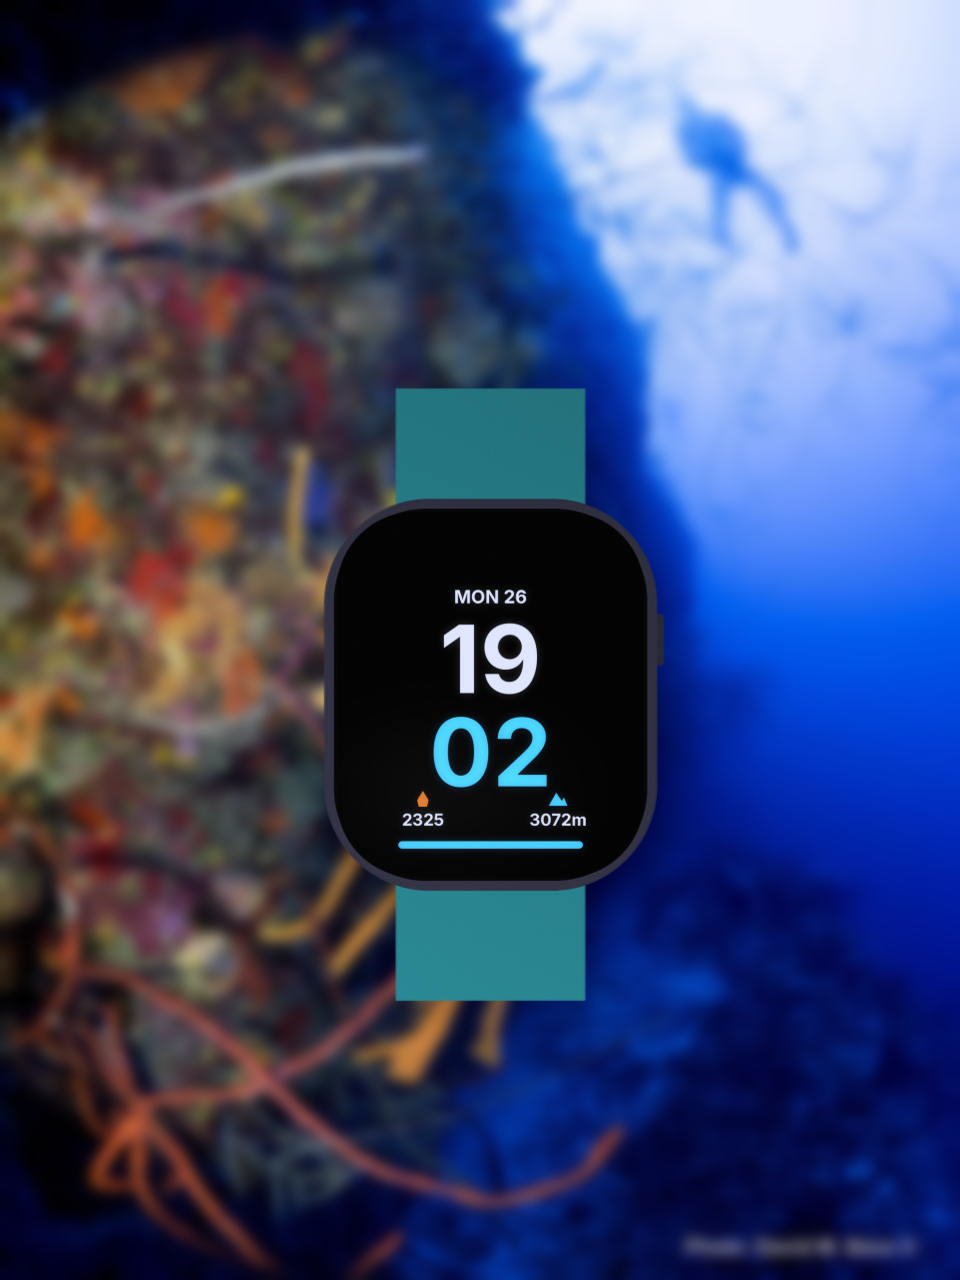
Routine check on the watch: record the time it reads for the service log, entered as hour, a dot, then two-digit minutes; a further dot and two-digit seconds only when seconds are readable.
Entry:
19.02
